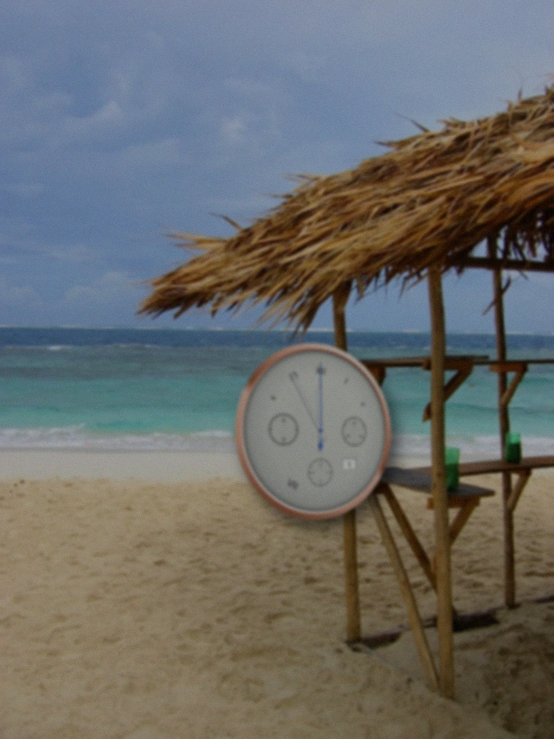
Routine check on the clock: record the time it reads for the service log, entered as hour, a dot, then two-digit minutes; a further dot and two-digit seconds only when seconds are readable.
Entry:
11.55
